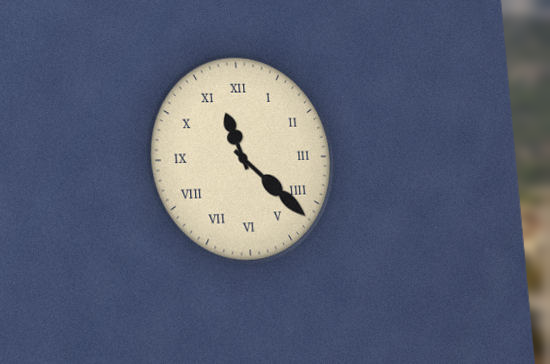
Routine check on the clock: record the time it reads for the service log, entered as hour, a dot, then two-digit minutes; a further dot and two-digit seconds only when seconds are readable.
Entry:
11.22
